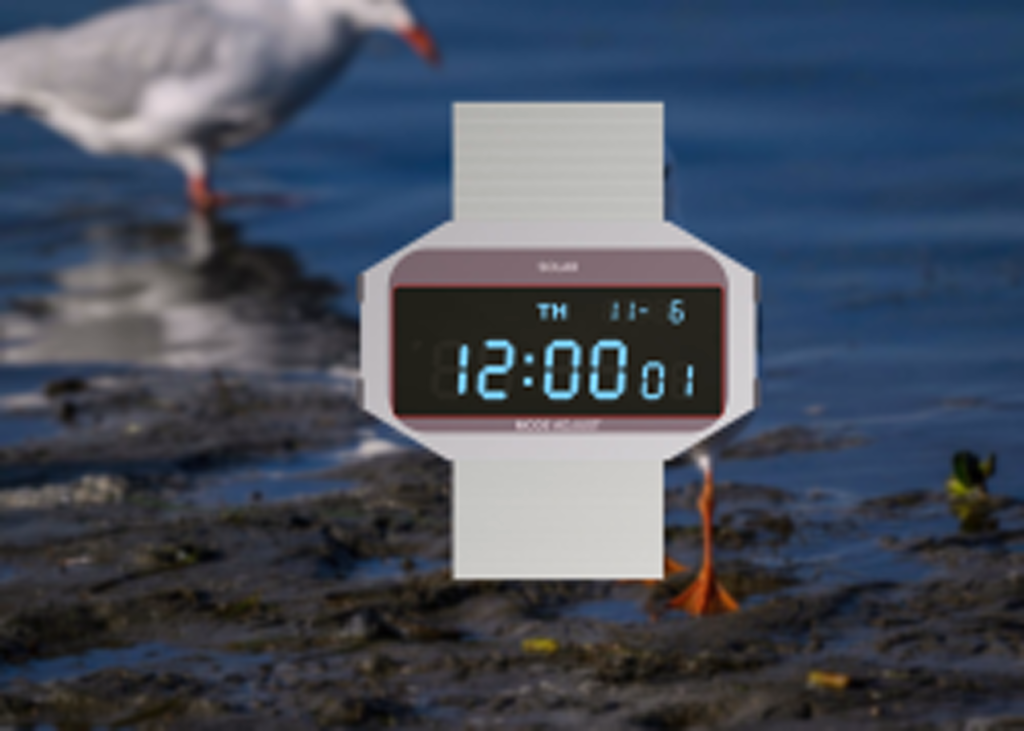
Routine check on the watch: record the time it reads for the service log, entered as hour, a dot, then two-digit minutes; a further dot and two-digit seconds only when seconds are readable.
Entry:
12.00.01
